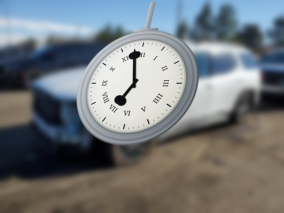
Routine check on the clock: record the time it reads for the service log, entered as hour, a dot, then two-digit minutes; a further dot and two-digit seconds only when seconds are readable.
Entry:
6.58
